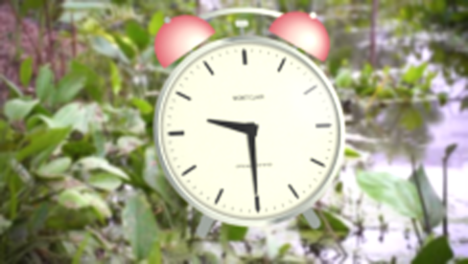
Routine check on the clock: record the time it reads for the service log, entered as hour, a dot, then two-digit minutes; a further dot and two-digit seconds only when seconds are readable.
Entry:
9.30
